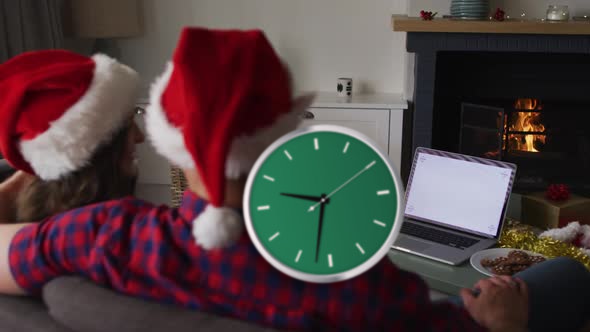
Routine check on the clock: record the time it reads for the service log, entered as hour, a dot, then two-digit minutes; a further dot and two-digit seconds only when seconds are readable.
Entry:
9.32.10
